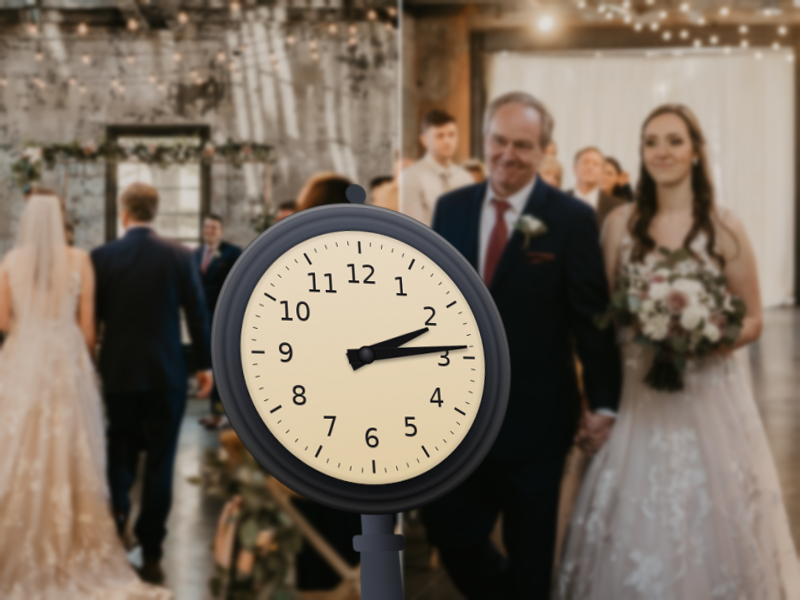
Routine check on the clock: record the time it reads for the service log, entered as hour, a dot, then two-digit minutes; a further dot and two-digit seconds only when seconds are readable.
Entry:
2.14
